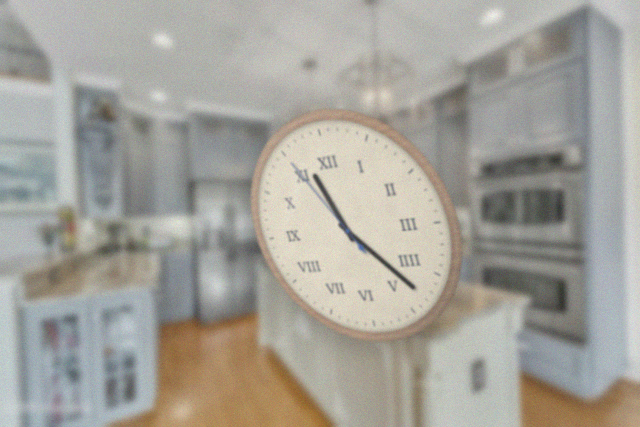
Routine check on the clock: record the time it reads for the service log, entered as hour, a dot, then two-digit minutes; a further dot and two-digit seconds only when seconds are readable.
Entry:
11.22.55
